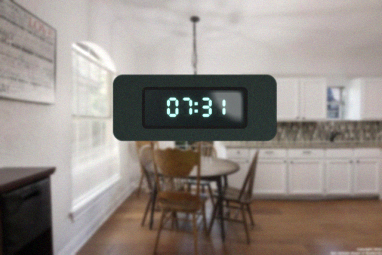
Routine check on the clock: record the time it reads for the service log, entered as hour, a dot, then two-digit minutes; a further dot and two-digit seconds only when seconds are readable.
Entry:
7.31
